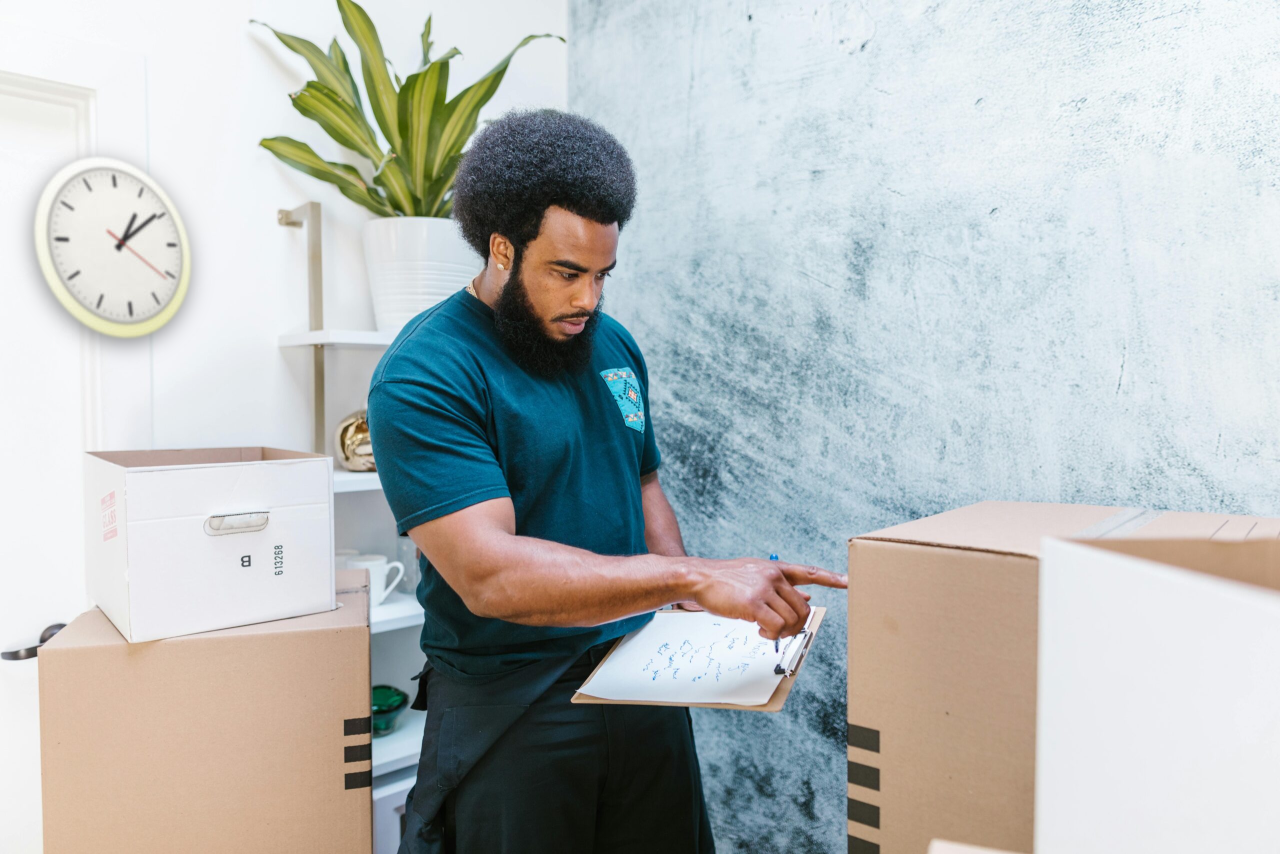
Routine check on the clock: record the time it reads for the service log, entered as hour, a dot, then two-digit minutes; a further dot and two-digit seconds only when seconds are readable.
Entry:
1.09.21
